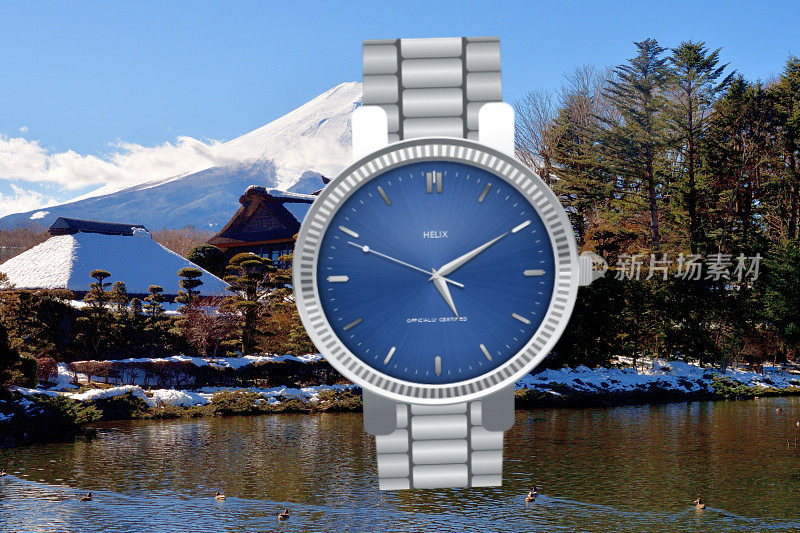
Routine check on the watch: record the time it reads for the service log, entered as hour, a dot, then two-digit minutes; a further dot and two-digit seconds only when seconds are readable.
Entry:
5.09.49
